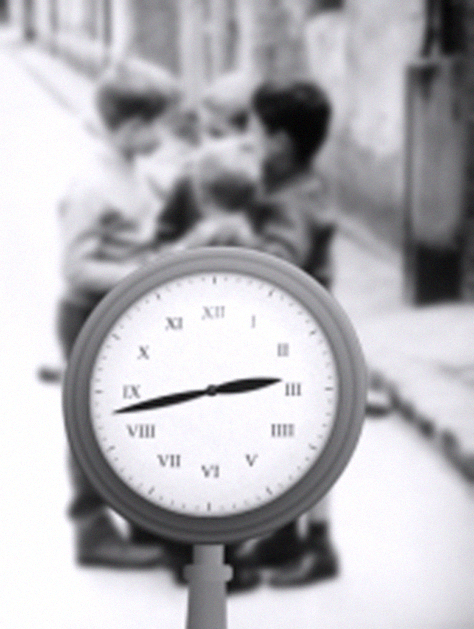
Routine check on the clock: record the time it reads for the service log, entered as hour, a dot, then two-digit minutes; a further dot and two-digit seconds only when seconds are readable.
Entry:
2.43
